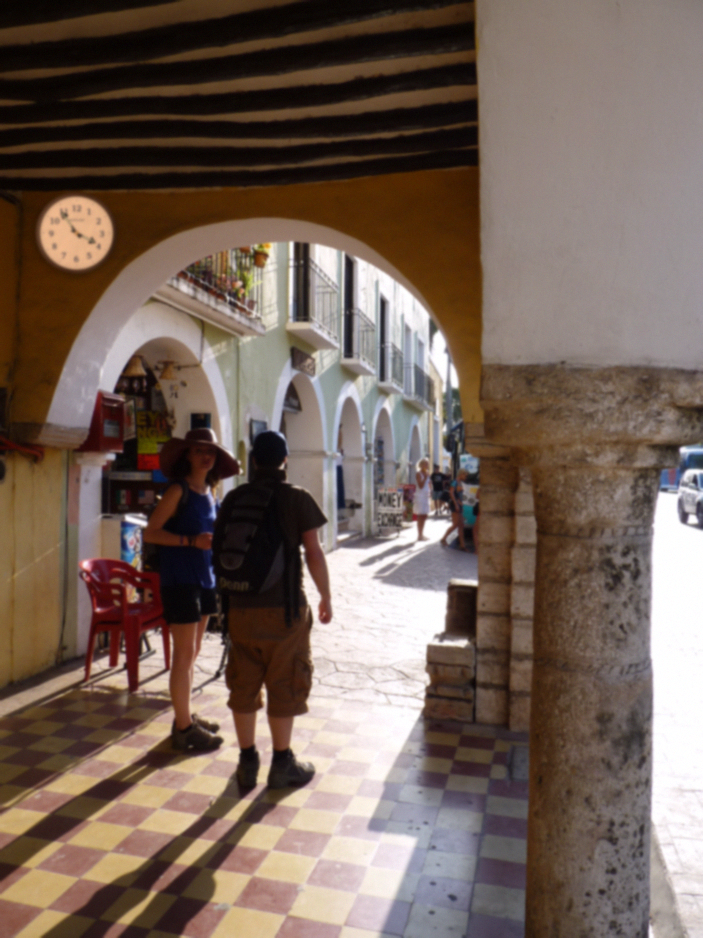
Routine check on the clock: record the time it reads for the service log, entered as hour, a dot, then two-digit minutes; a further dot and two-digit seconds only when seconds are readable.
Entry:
3.54
